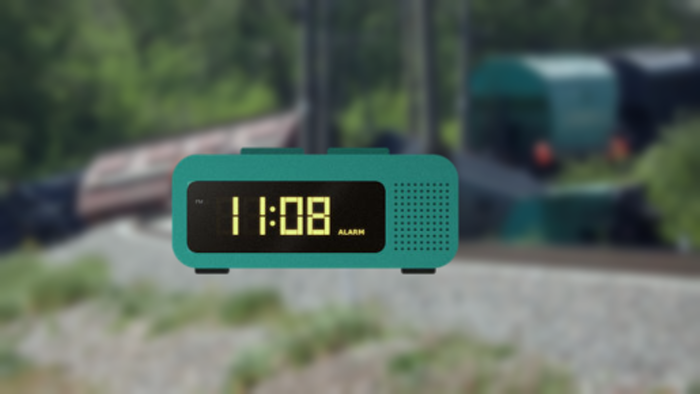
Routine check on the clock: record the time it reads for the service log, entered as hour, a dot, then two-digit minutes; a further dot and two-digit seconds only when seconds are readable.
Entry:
11.08
